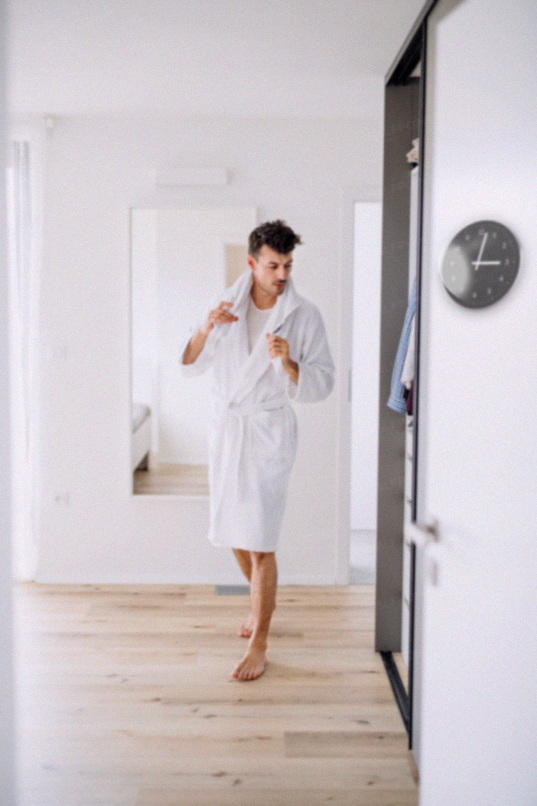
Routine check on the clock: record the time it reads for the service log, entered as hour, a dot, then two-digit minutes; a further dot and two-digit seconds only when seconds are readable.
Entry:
3.02
